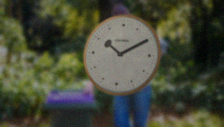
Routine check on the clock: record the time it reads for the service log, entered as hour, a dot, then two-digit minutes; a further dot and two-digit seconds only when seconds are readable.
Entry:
10.10
